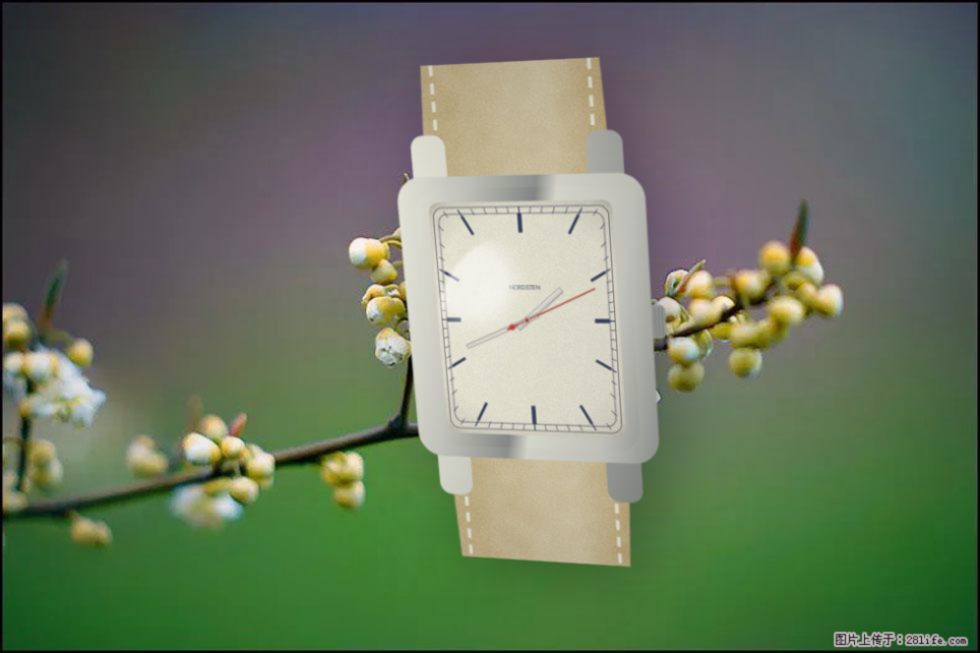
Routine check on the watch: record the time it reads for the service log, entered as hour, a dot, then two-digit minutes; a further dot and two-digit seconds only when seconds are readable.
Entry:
1.41.11
